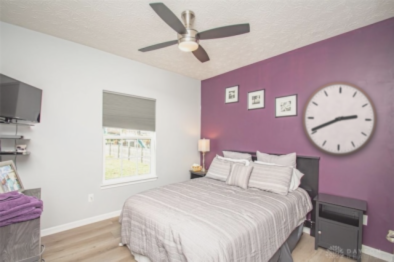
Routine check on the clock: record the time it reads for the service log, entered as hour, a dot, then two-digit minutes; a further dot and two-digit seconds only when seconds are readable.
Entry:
2.41
